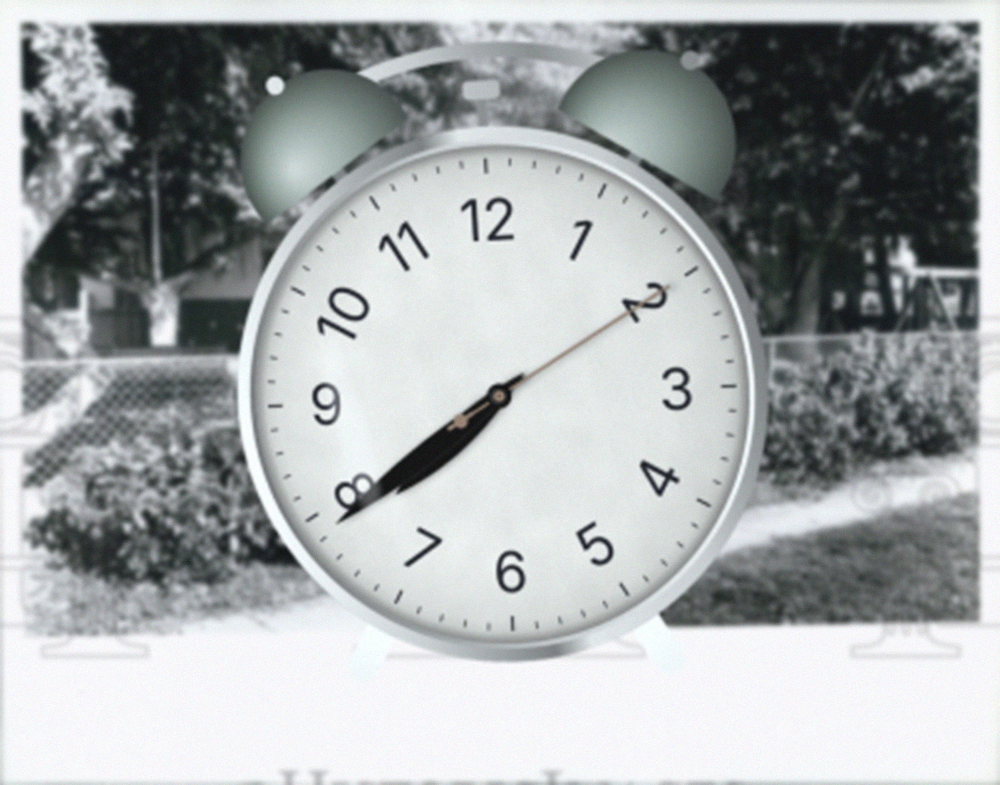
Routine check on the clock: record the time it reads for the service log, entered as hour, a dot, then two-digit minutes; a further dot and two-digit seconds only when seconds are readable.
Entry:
7.39.10
